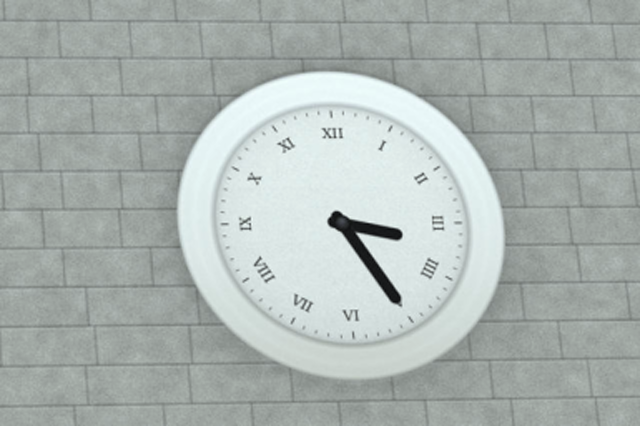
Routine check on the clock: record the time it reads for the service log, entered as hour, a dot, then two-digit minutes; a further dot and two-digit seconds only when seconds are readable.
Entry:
3.25
